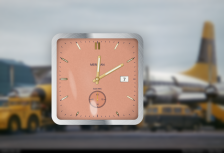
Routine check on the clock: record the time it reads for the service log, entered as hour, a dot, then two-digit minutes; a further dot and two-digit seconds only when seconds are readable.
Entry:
12.10
